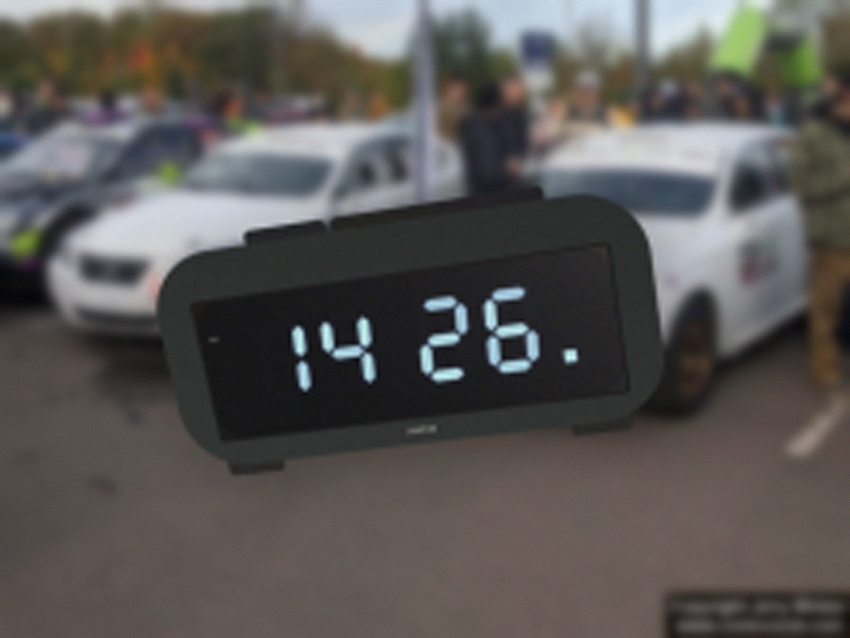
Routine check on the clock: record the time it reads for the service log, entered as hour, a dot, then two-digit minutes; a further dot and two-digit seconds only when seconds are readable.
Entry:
14.26
